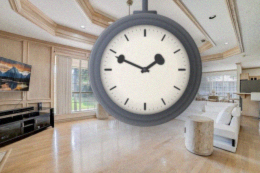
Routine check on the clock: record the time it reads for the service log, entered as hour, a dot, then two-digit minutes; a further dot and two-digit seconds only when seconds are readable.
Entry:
1.49
